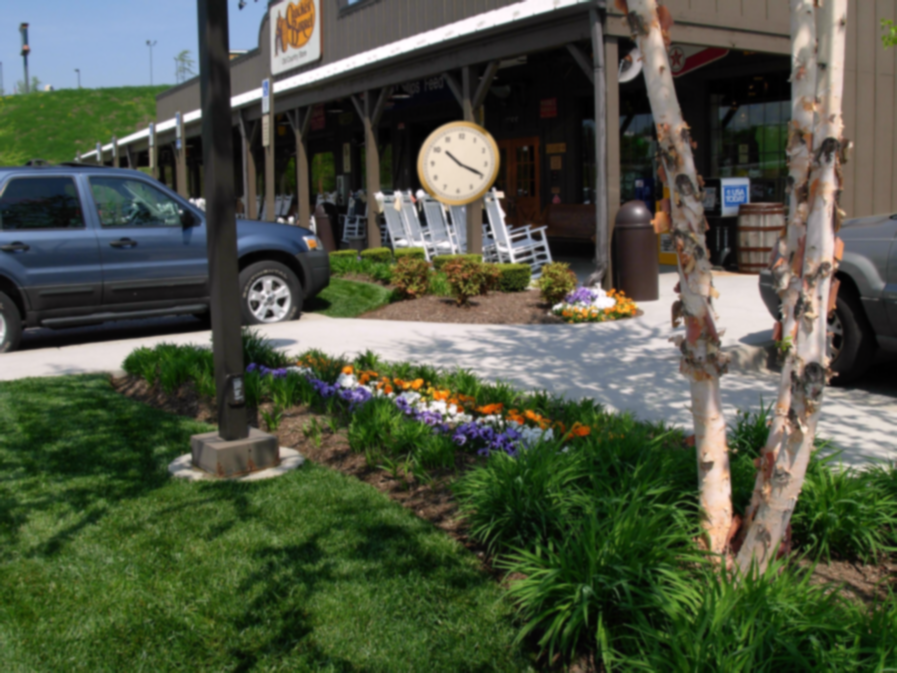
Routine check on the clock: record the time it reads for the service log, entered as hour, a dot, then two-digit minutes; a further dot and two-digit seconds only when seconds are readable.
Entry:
10.19
